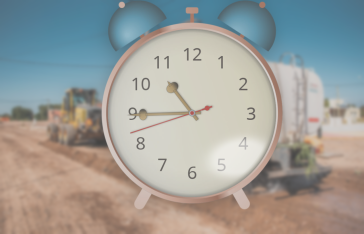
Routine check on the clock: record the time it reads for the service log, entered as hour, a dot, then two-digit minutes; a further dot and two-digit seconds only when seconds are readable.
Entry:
10.44.42
